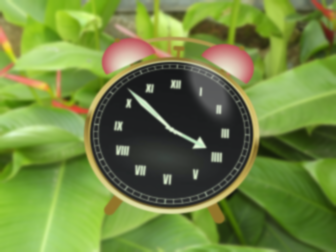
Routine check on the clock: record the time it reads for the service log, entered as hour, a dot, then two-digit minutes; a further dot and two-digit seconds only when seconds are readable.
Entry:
3.52
